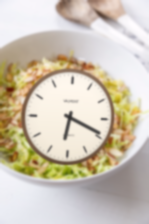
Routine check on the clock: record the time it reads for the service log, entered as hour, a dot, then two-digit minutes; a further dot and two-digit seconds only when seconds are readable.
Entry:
6.19
